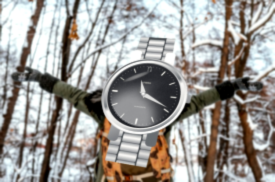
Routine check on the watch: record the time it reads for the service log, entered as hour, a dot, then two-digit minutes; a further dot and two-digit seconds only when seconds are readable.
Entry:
11.19
